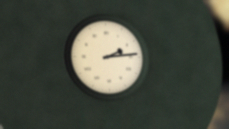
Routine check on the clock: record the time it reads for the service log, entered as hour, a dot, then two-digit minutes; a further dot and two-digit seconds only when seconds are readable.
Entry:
2.14
